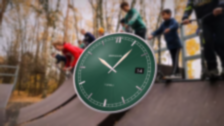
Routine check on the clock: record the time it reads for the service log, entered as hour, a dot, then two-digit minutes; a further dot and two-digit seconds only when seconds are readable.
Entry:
10.06
